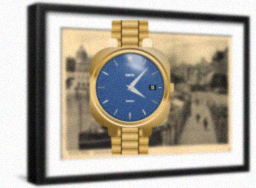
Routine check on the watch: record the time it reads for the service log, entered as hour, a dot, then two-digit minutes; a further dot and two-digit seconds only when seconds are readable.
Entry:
4.07
